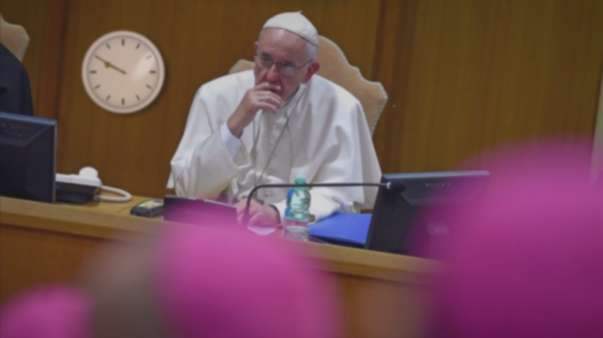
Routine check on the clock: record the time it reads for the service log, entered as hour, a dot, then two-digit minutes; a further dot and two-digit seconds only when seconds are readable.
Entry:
9.50
